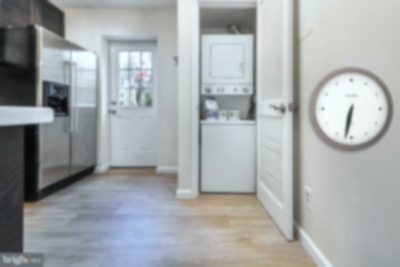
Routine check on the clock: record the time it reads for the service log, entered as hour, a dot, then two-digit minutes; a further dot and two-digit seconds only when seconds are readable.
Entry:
6.32
